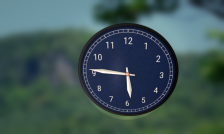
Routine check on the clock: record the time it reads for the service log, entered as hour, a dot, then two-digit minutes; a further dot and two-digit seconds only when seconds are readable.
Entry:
5.46
